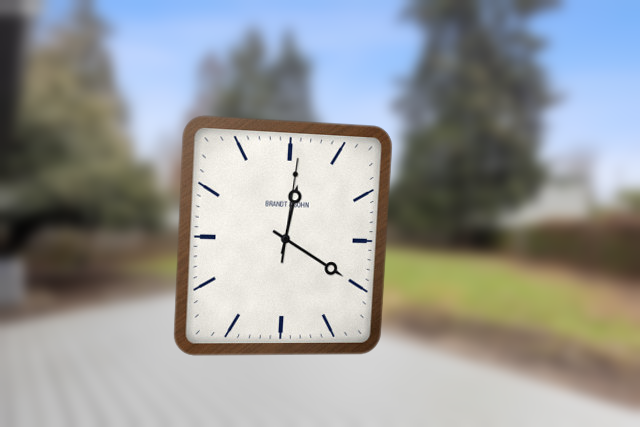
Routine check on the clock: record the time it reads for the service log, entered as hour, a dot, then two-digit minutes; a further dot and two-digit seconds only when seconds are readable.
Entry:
12.20.01
